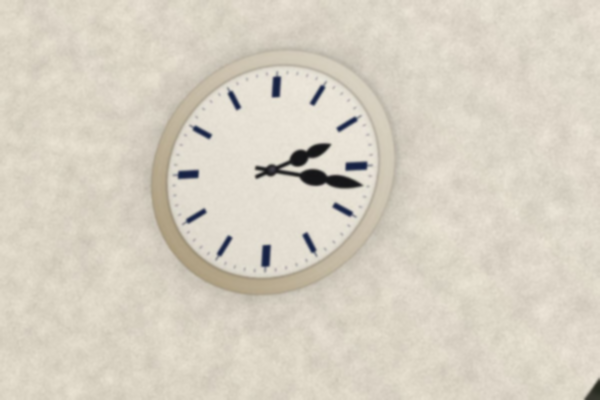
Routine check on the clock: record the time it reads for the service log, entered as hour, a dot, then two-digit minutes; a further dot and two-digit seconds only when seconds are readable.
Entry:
2.17
